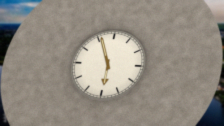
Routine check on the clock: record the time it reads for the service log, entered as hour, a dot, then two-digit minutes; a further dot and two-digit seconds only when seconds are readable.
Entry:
5.56
